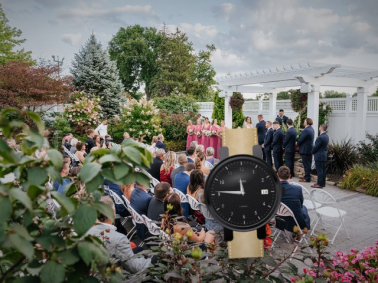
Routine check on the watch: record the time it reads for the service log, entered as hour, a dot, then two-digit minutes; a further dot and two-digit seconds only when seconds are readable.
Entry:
11.46
